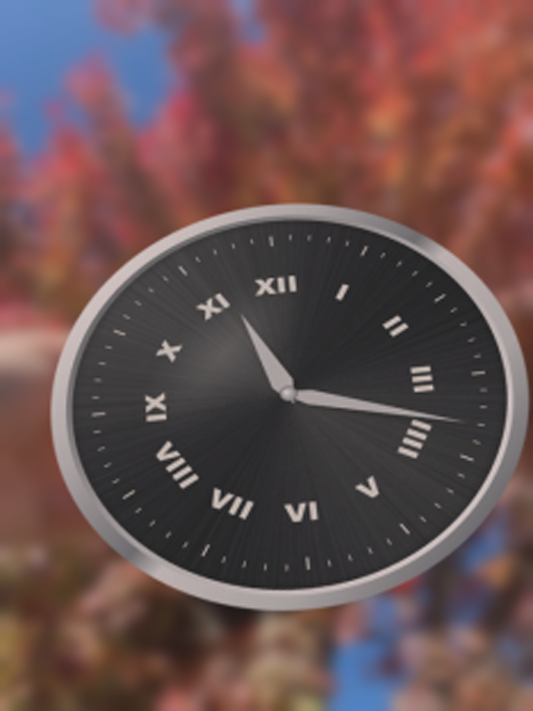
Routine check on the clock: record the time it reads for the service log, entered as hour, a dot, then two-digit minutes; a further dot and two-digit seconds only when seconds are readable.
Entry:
11.18
